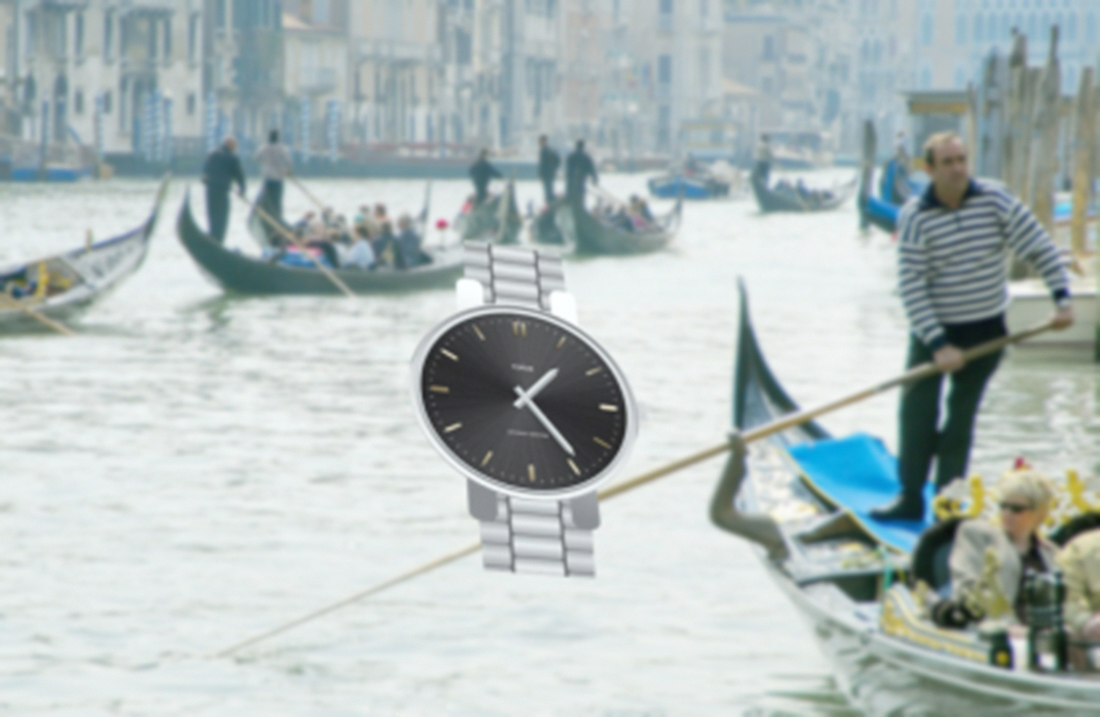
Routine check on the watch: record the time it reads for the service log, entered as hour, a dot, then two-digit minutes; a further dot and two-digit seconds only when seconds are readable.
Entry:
1.24
